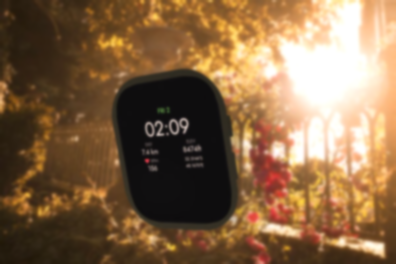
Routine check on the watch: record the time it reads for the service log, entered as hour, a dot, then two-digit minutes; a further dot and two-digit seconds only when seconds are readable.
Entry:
2.09
